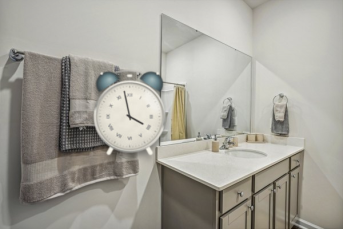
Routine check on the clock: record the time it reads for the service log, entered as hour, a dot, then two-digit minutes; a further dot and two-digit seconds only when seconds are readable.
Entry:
3.58
